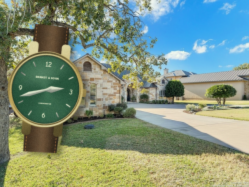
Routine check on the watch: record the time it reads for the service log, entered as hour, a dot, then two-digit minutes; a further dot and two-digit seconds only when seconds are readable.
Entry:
2.42
